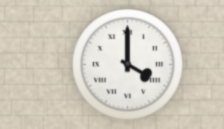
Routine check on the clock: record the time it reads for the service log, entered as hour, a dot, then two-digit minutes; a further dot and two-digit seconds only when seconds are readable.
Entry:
4.00
